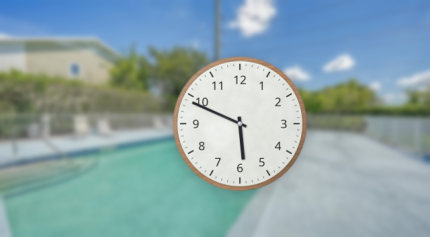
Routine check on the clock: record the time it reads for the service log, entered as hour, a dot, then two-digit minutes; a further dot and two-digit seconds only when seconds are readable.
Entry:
5.49
